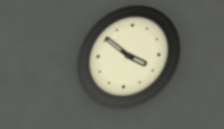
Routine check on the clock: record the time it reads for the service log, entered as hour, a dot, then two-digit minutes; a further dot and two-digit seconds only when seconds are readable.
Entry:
3.51
